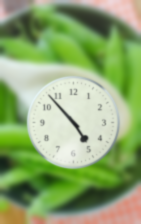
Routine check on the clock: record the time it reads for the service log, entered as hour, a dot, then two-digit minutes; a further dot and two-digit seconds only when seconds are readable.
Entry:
4.53
